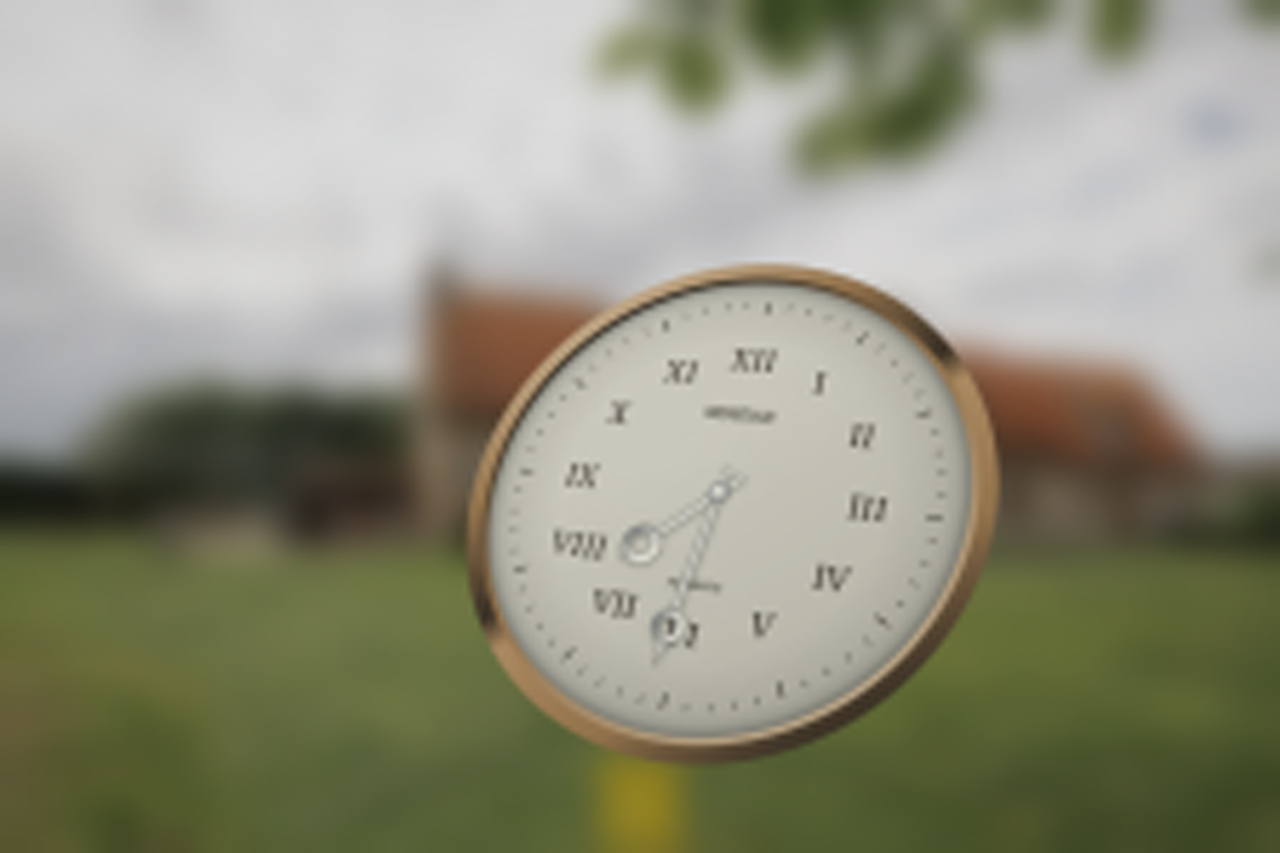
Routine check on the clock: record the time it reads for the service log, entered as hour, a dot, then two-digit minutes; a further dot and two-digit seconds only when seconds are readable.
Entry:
7.31
